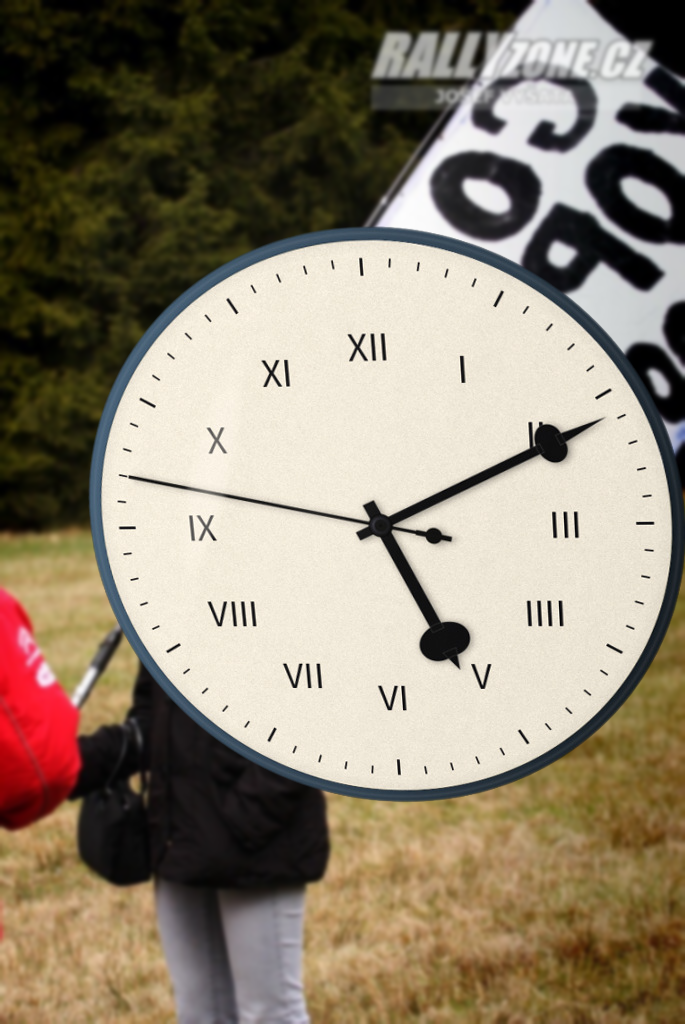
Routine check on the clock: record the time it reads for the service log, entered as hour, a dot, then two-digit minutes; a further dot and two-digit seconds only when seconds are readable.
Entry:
5.10.47
